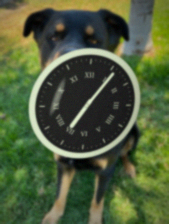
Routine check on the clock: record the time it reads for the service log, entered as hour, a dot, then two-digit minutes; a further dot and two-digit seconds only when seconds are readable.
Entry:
7.06
